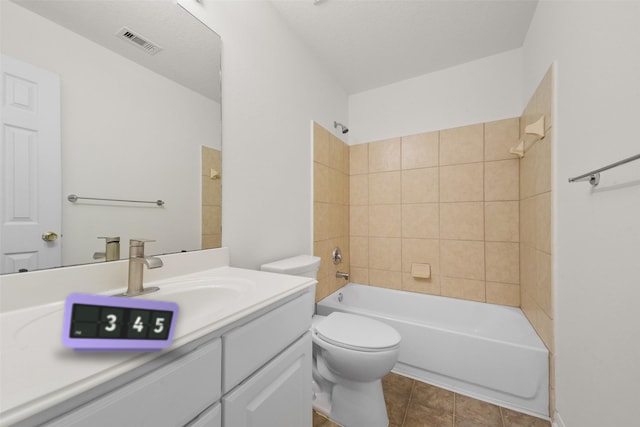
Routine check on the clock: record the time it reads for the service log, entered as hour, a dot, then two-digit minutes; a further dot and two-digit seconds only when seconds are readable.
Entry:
3.45
